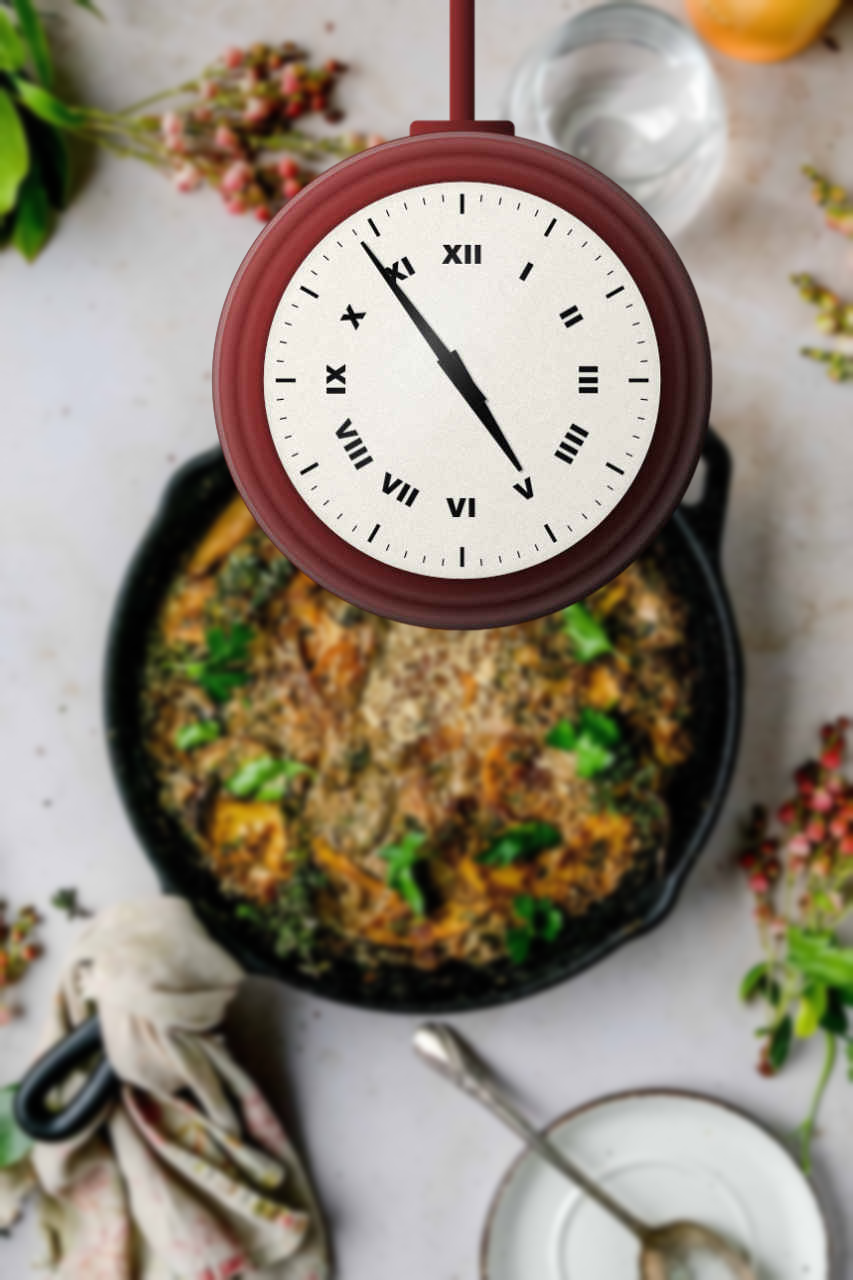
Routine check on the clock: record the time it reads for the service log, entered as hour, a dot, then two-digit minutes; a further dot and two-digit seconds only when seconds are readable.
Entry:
4.54
